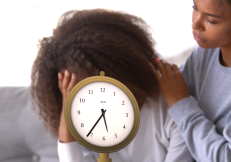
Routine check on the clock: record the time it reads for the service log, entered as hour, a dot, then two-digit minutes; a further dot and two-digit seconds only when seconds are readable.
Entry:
5.36
